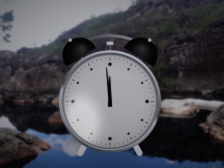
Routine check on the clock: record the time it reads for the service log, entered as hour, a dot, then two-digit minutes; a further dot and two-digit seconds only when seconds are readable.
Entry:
11.59
